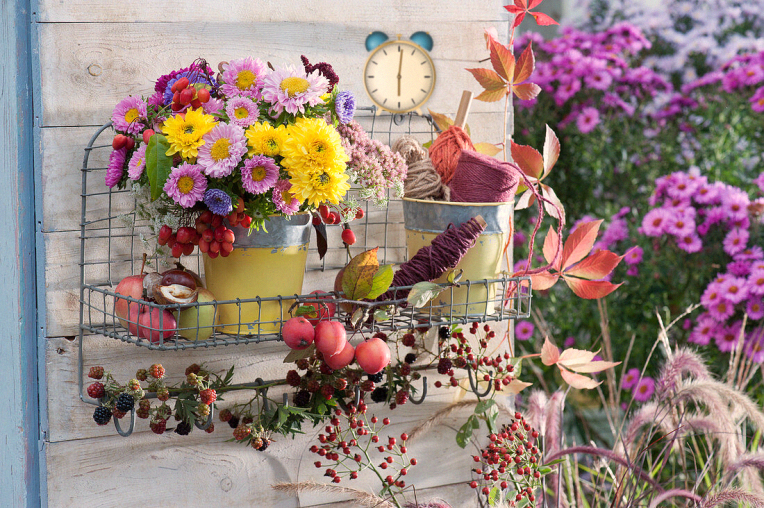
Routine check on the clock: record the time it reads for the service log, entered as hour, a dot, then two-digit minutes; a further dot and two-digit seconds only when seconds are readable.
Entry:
6.01
